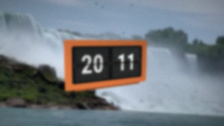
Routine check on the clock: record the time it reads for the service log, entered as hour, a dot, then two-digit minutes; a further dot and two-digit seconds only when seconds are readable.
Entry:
20.11
